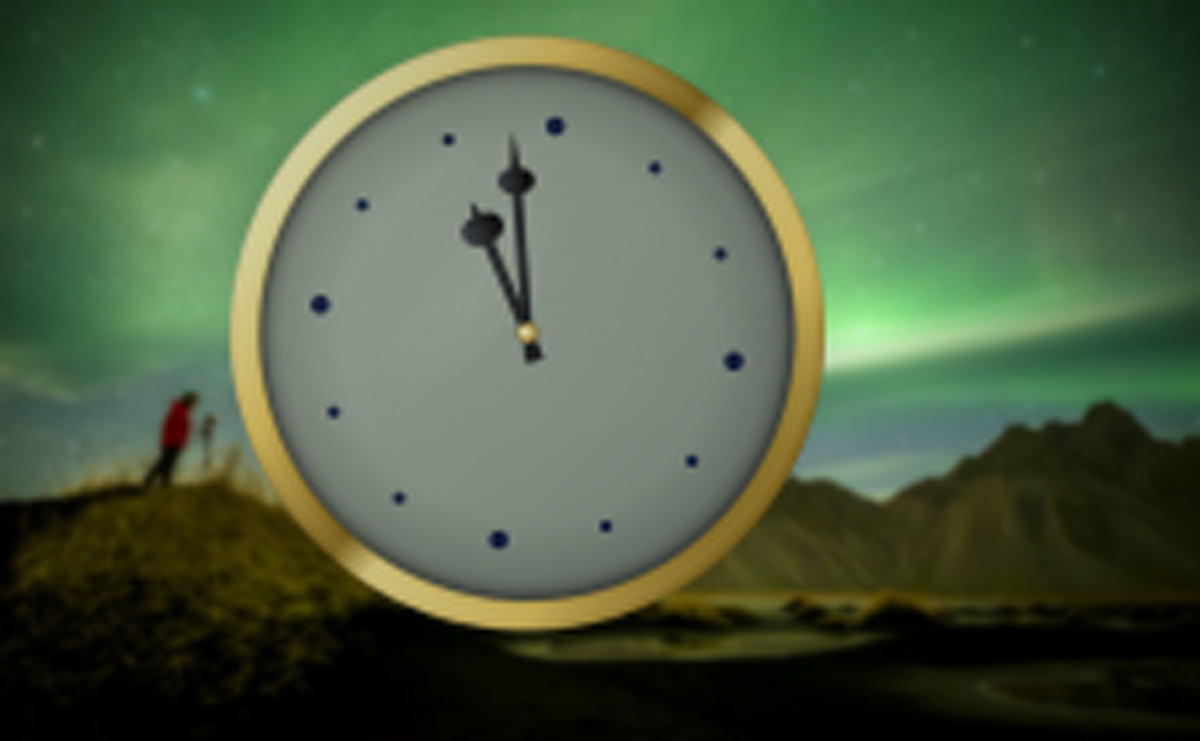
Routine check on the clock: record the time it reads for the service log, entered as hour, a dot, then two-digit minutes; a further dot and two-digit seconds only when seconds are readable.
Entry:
10.58
